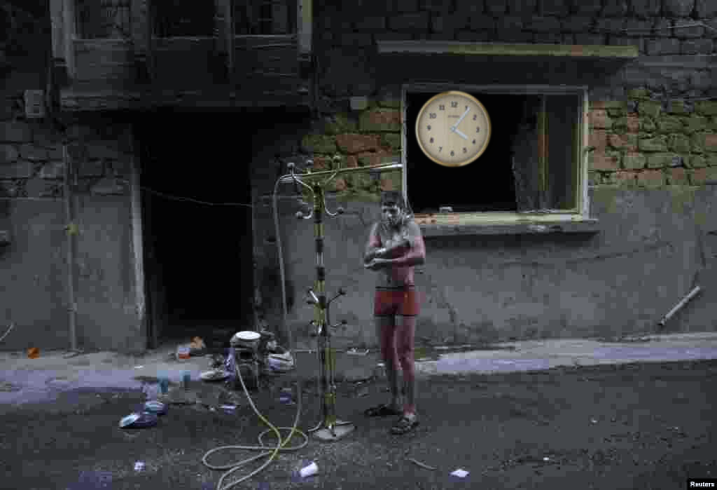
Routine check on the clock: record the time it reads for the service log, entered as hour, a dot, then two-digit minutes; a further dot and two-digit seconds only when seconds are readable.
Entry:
4.06
